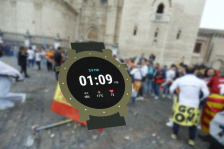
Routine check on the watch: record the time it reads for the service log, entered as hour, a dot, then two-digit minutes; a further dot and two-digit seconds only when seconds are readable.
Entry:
1.09
